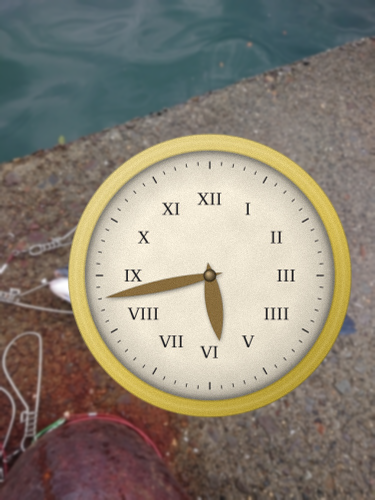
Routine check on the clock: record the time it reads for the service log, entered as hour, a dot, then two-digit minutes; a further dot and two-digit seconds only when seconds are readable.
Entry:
5.43
